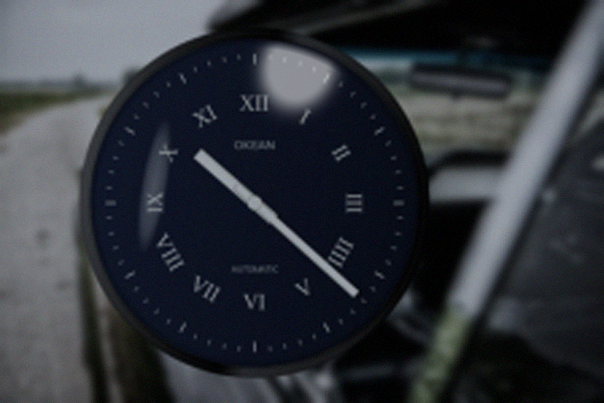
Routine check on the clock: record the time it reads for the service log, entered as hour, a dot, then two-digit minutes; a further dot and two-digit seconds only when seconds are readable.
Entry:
10.22
